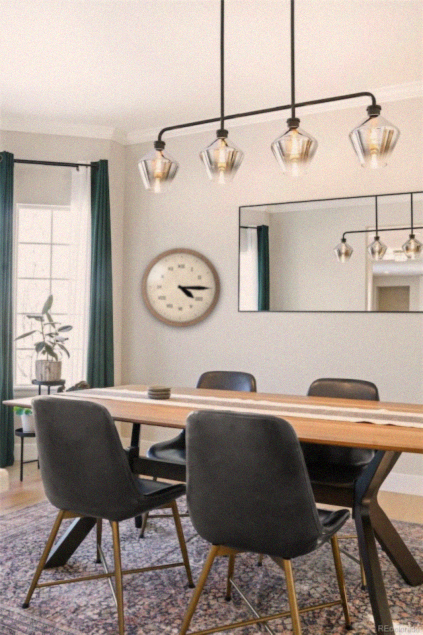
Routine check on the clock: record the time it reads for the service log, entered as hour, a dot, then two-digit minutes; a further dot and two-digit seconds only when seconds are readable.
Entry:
4.15
